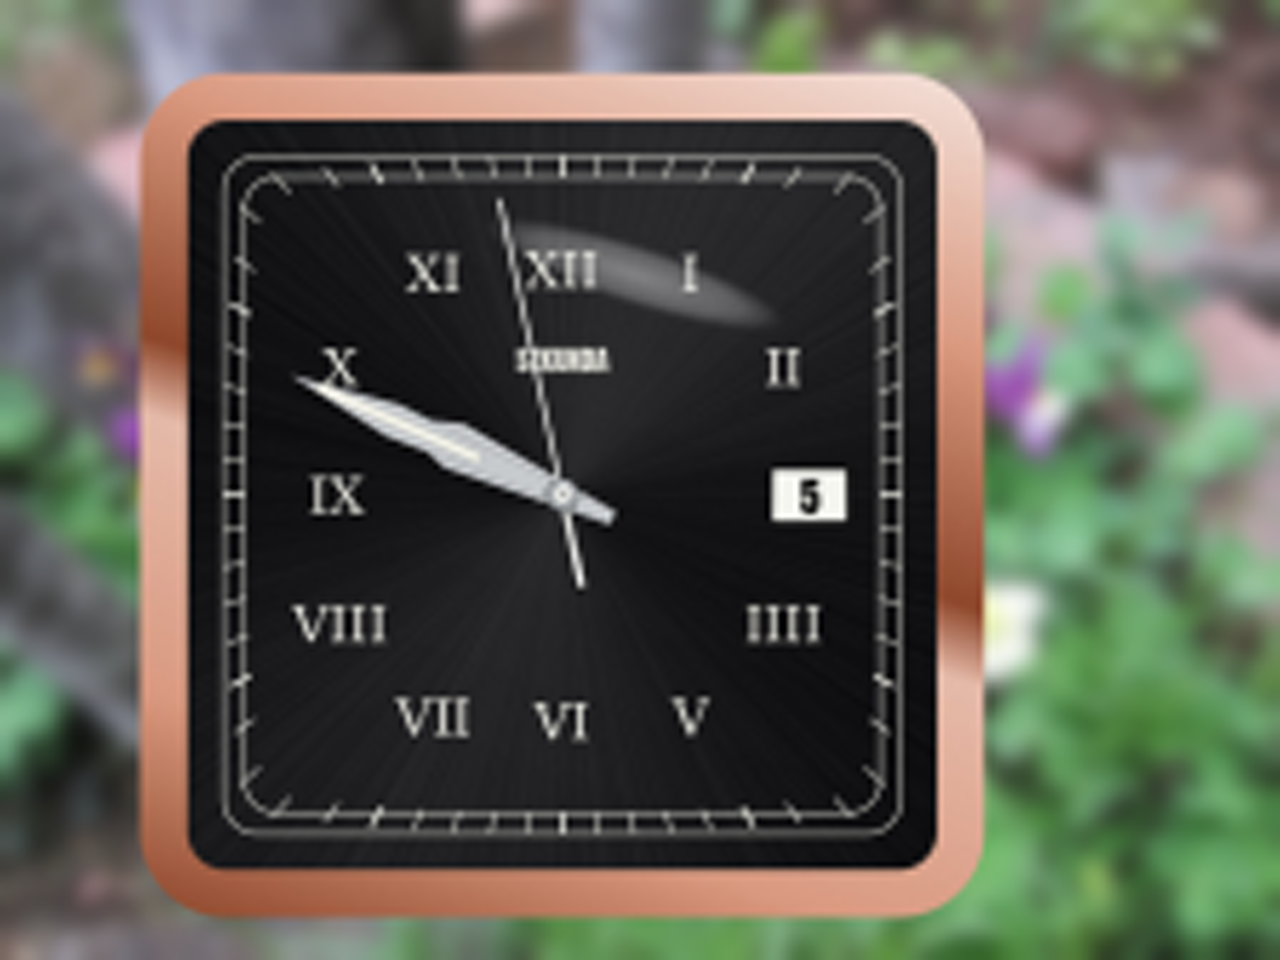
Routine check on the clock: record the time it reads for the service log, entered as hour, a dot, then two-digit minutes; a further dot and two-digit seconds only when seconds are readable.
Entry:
9.48.58
